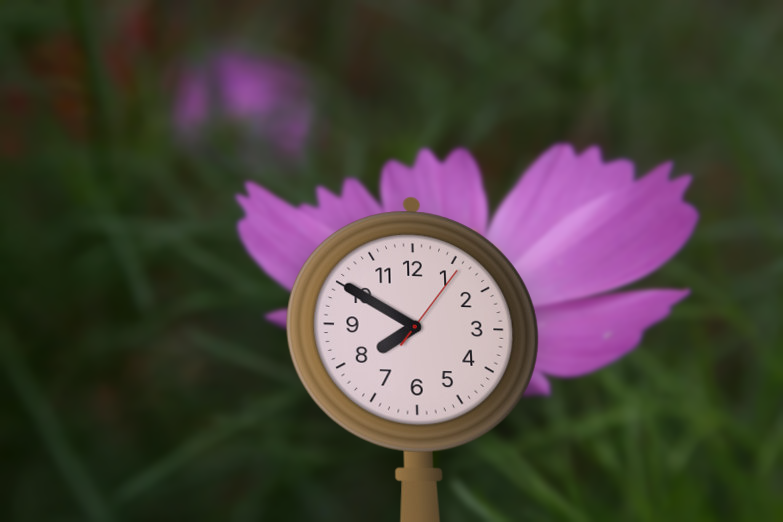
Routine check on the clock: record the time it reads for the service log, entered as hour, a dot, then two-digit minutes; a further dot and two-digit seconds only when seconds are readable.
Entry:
7.50.06
